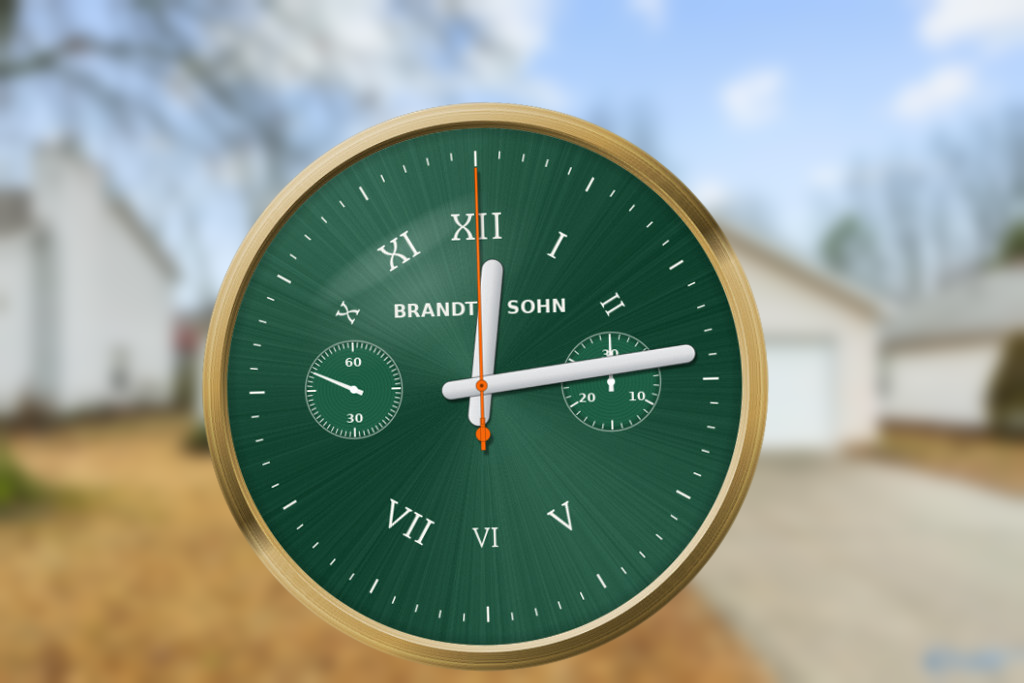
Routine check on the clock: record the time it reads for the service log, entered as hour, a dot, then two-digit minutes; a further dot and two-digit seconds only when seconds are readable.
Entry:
12.13.49
